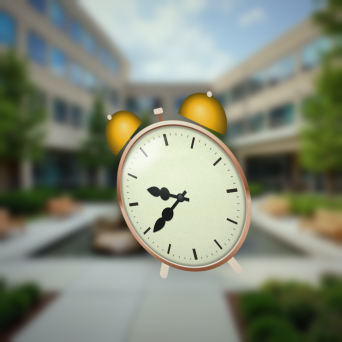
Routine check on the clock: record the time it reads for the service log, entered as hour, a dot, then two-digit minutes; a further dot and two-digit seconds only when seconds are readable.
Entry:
9.39
